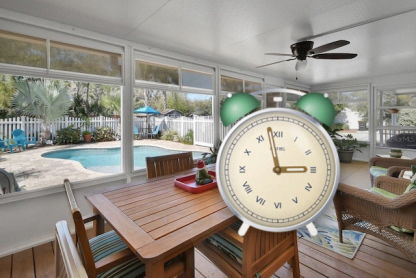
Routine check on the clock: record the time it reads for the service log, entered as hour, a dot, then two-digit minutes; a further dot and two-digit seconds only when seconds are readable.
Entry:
2.58
